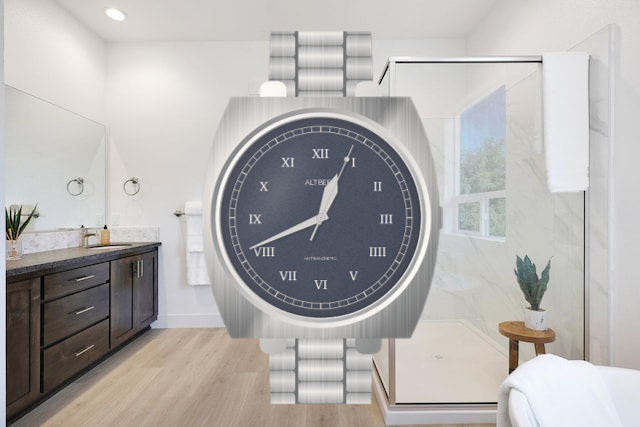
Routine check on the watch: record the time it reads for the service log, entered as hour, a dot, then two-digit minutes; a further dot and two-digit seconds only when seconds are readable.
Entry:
12.41.04
